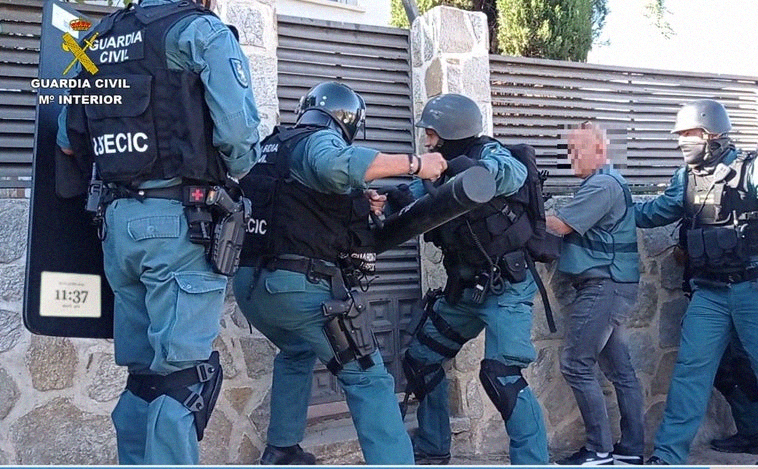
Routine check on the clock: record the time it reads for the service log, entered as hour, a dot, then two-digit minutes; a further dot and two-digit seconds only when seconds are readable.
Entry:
11.37
